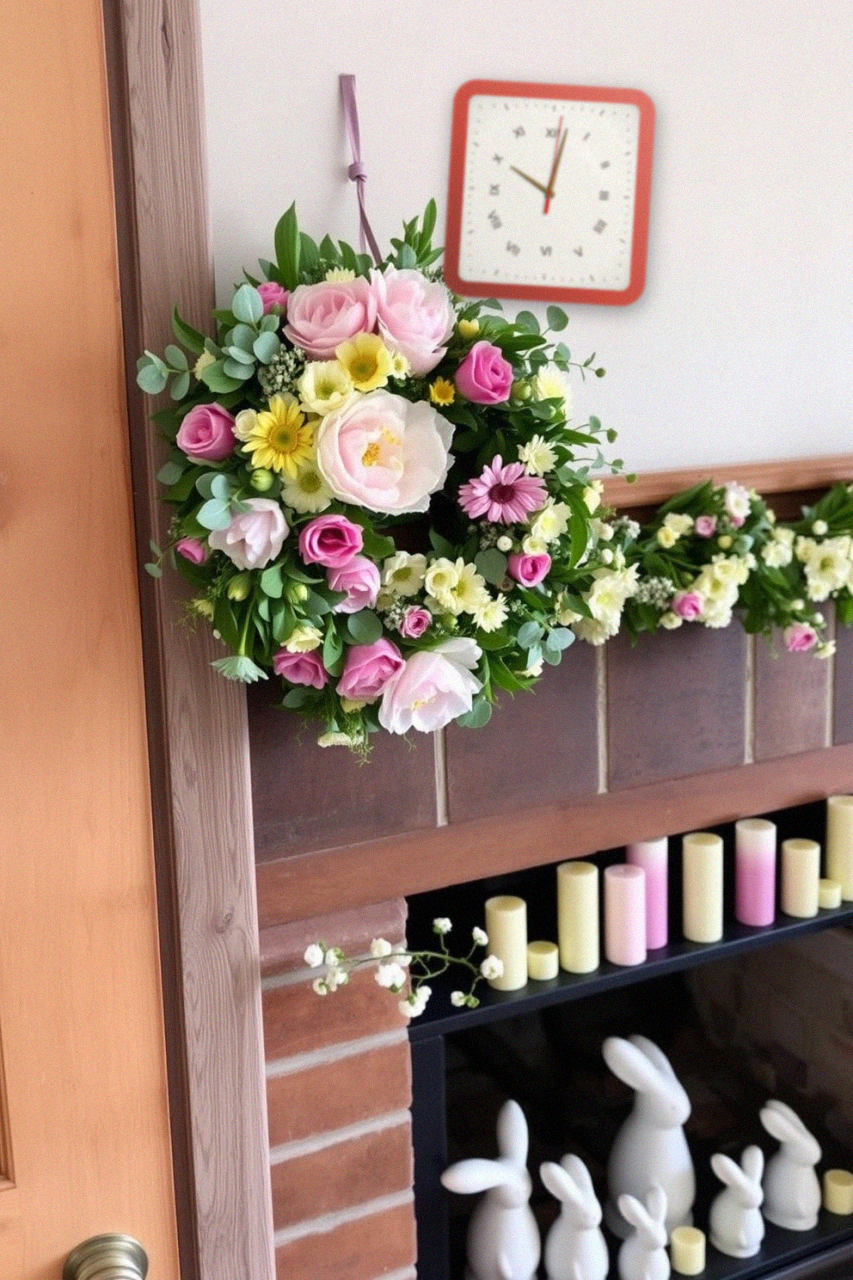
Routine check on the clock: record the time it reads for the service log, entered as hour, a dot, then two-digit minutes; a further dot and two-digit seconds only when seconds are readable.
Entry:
10.02.01
